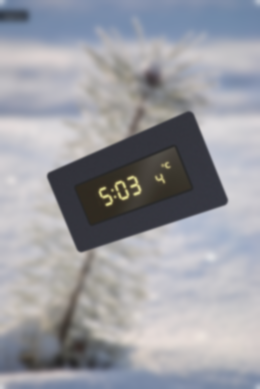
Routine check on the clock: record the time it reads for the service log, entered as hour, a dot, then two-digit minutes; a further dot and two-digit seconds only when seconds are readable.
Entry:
5.03
